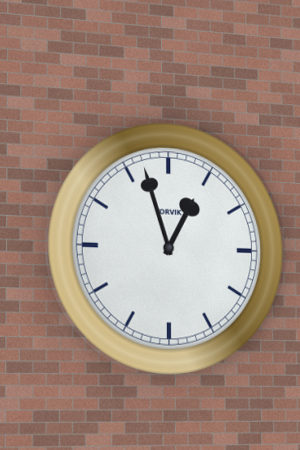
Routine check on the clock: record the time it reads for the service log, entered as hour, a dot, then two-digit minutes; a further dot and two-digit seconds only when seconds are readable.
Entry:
12.57
